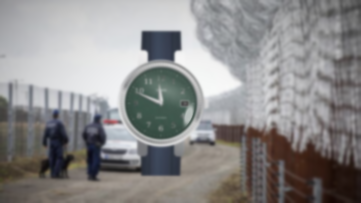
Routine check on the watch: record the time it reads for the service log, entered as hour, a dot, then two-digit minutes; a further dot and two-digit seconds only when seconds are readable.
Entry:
11.49
